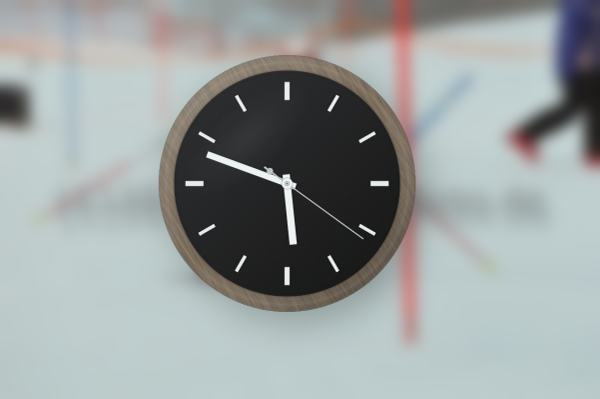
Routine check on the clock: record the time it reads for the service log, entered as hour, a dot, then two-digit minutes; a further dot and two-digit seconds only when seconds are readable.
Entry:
5.48.21
